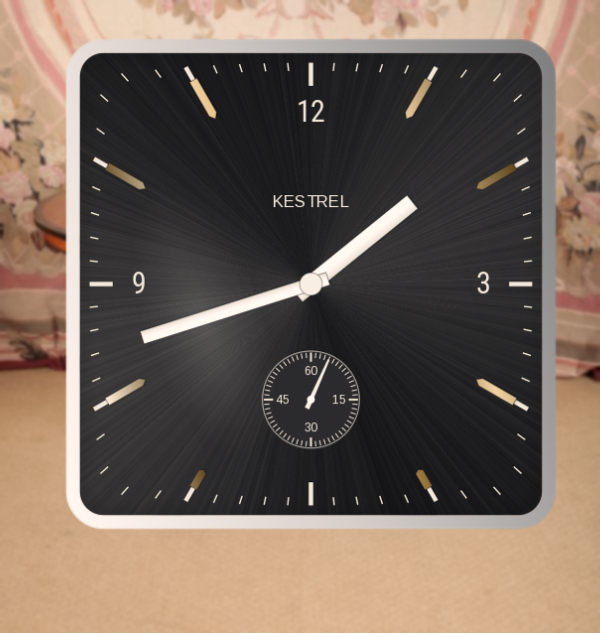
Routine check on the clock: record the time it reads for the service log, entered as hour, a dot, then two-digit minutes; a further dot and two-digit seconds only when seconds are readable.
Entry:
1.42.04
